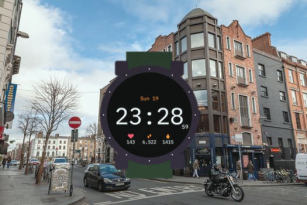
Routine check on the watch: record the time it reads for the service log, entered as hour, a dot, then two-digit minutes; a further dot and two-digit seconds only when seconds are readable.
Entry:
23.28
